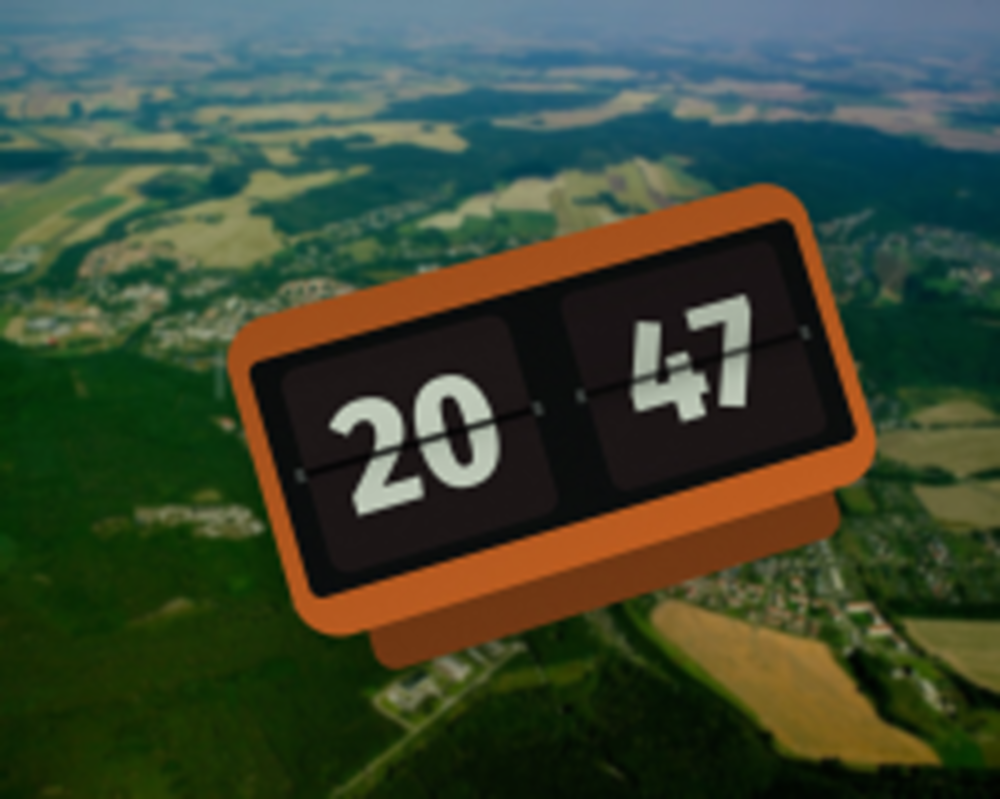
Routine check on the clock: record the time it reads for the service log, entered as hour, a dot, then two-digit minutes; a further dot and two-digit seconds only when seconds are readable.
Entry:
20.47
